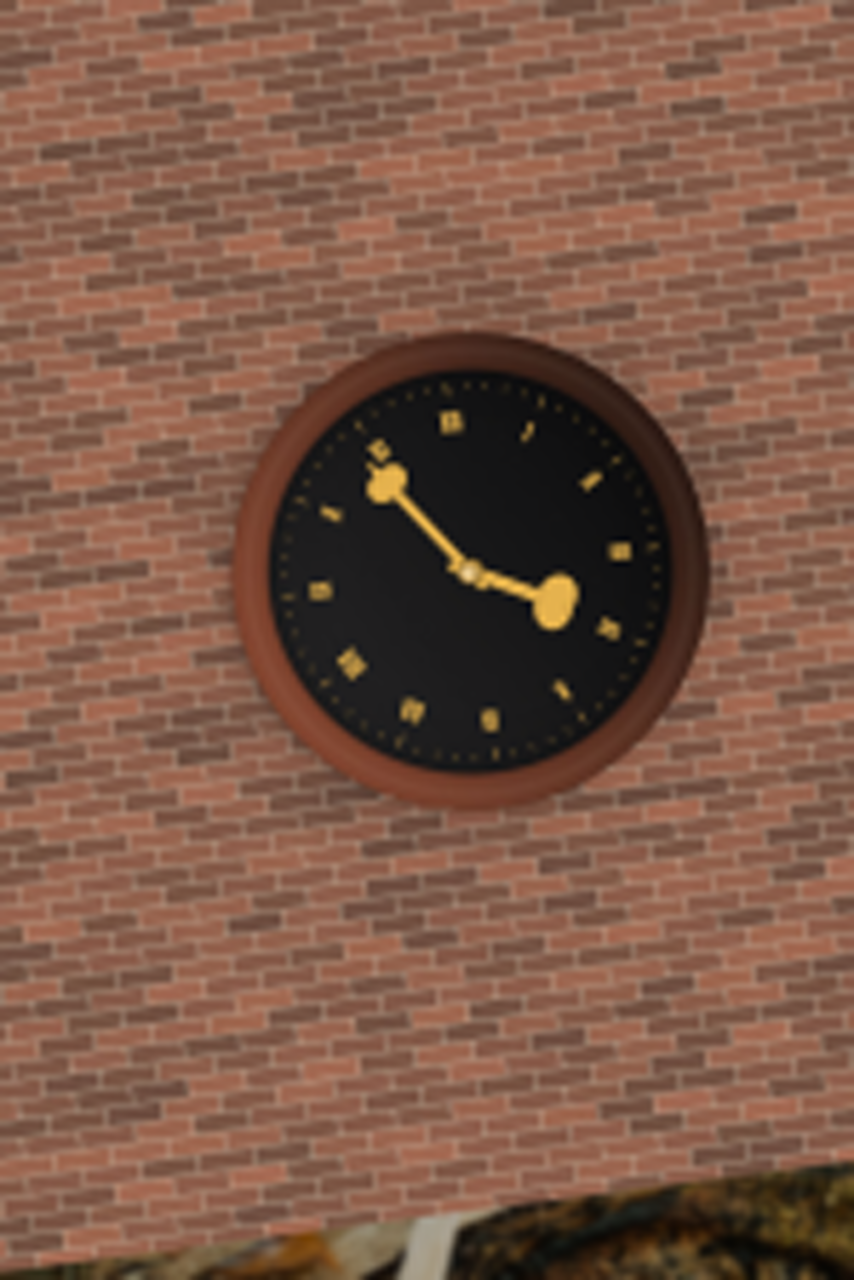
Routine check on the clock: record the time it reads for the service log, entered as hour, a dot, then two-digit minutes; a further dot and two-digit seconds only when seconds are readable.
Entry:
3.54
